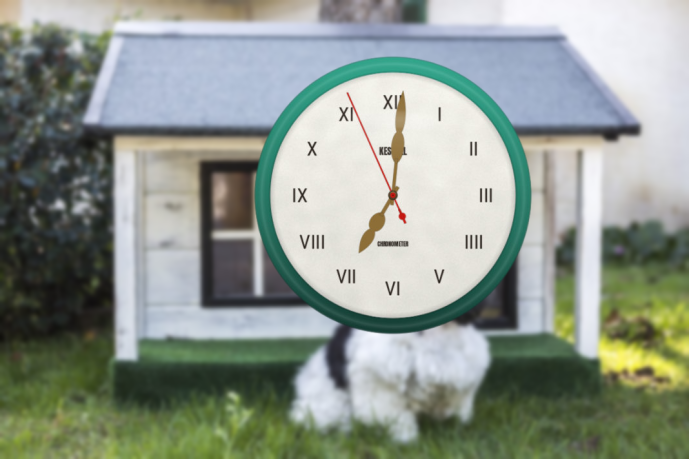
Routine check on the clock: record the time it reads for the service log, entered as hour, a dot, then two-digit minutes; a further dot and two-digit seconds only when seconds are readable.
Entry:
7.00.56
